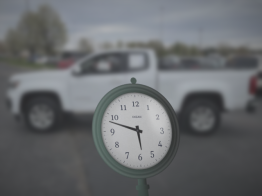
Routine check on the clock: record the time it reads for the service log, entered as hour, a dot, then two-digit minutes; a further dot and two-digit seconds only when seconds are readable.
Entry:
5.48
